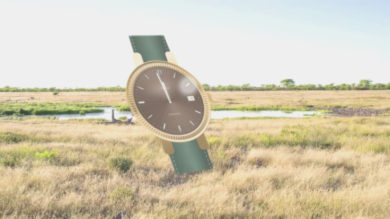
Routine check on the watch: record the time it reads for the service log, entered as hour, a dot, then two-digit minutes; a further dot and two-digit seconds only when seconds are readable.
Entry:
11.59
